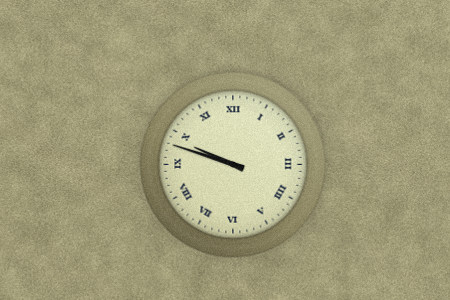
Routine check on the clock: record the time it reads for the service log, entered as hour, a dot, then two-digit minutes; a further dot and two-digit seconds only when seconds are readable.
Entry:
9.48
